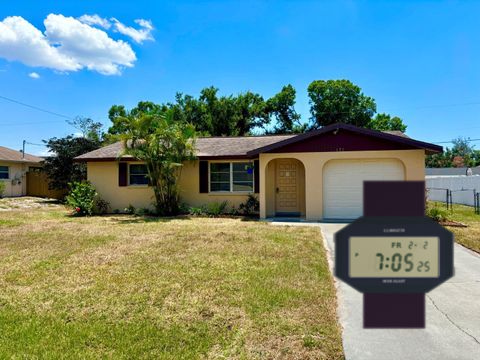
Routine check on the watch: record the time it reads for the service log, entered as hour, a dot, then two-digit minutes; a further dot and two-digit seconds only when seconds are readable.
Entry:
7.05.25
